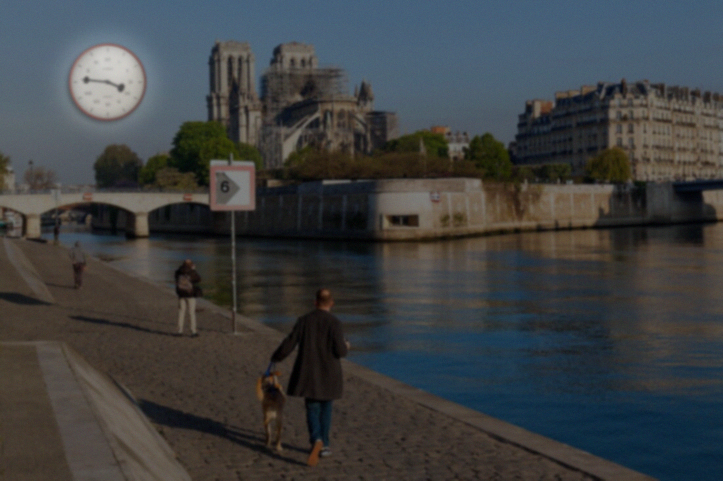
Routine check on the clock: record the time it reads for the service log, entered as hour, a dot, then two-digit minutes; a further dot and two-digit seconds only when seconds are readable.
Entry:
3.46
